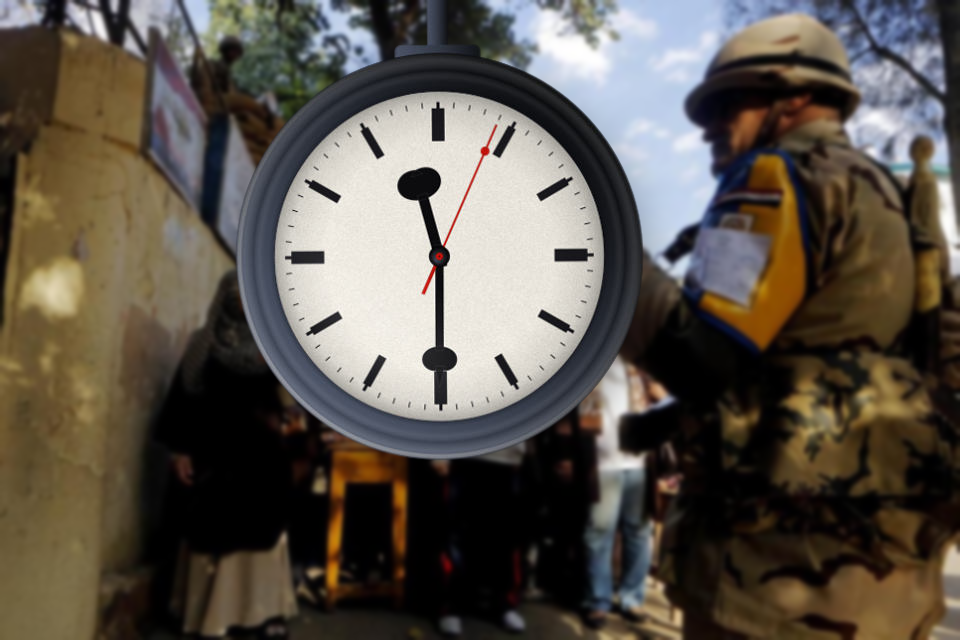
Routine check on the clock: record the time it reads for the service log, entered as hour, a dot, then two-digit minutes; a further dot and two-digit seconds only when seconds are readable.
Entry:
11.30.04
